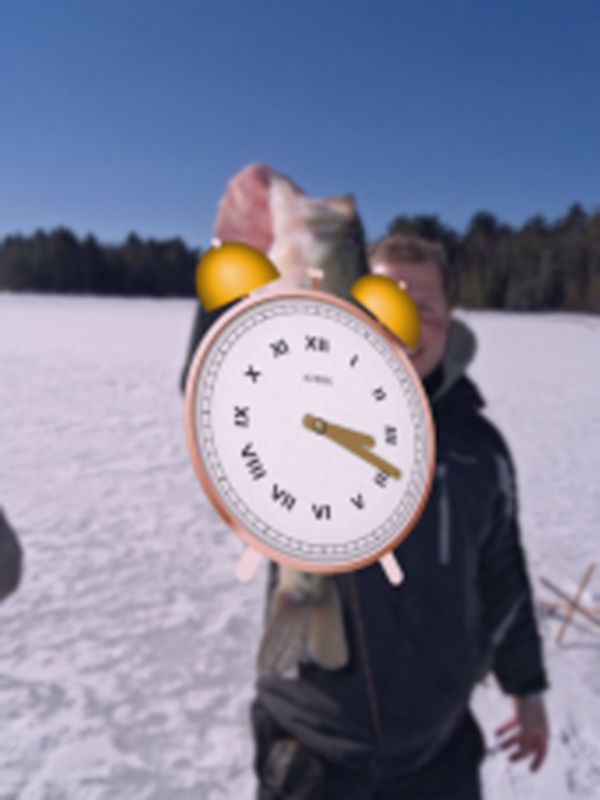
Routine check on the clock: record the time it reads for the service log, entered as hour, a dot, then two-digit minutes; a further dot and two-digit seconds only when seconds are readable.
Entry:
3.19
